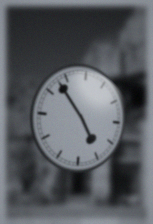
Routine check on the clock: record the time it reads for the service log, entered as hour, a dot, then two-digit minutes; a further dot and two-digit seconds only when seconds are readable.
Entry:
4.53
